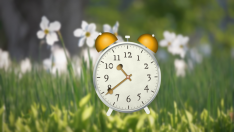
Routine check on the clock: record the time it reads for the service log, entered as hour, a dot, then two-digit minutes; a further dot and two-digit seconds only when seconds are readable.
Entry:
10.39
